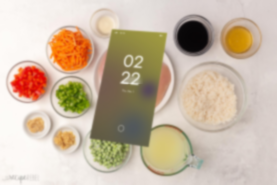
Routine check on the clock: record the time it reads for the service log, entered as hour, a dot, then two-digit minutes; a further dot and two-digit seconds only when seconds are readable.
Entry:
2.22
